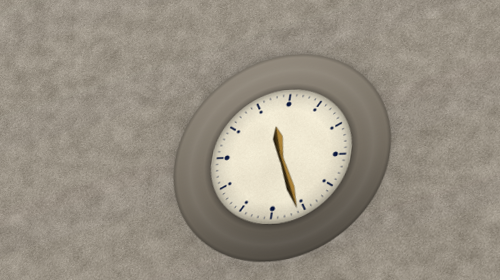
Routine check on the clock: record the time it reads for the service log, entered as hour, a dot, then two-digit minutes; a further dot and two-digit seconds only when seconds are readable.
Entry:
11.26
